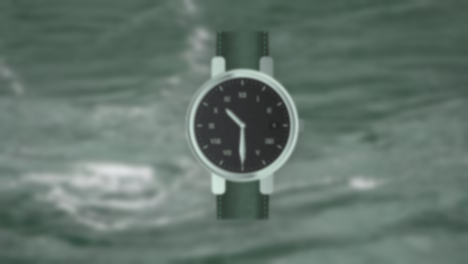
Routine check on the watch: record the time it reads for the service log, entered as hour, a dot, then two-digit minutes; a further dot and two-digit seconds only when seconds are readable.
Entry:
10.30
